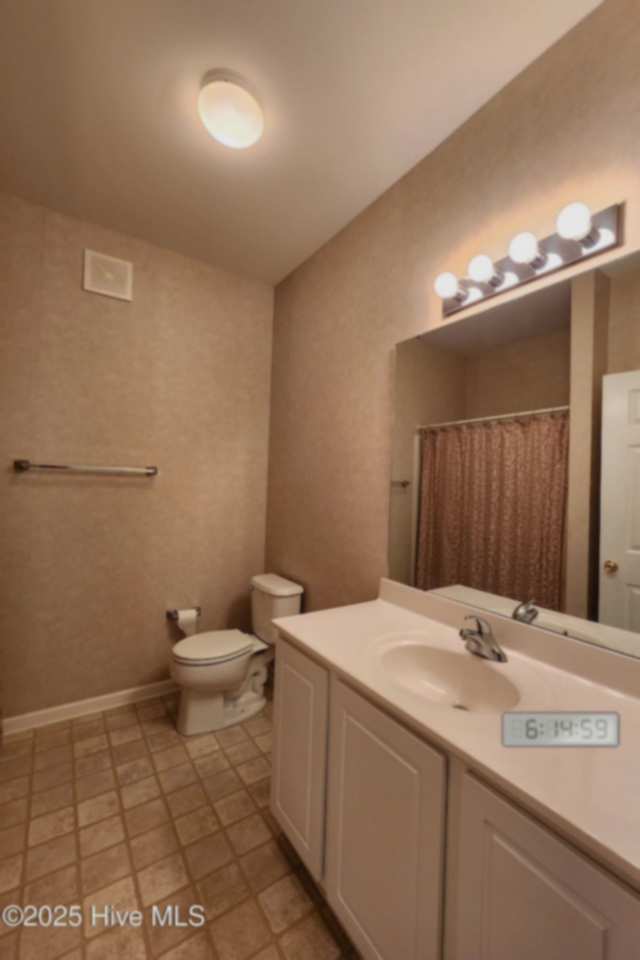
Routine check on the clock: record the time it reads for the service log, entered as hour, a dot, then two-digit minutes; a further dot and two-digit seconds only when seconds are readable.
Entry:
6.14.59
